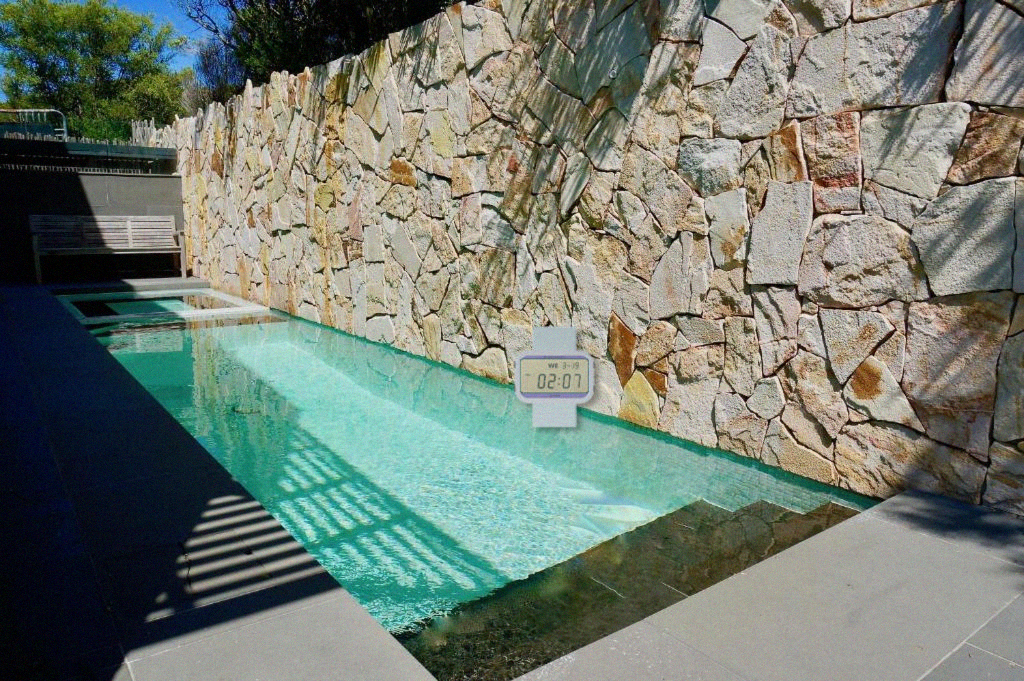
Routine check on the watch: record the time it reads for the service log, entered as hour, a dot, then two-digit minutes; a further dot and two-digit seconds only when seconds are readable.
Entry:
2.07
